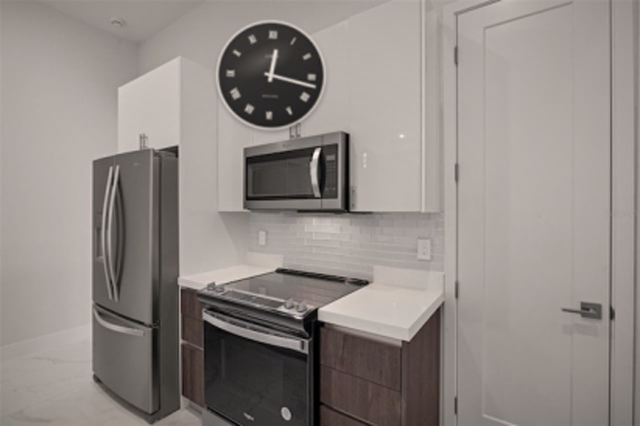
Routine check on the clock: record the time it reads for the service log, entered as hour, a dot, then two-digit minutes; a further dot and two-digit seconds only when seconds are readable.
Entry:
12.17
